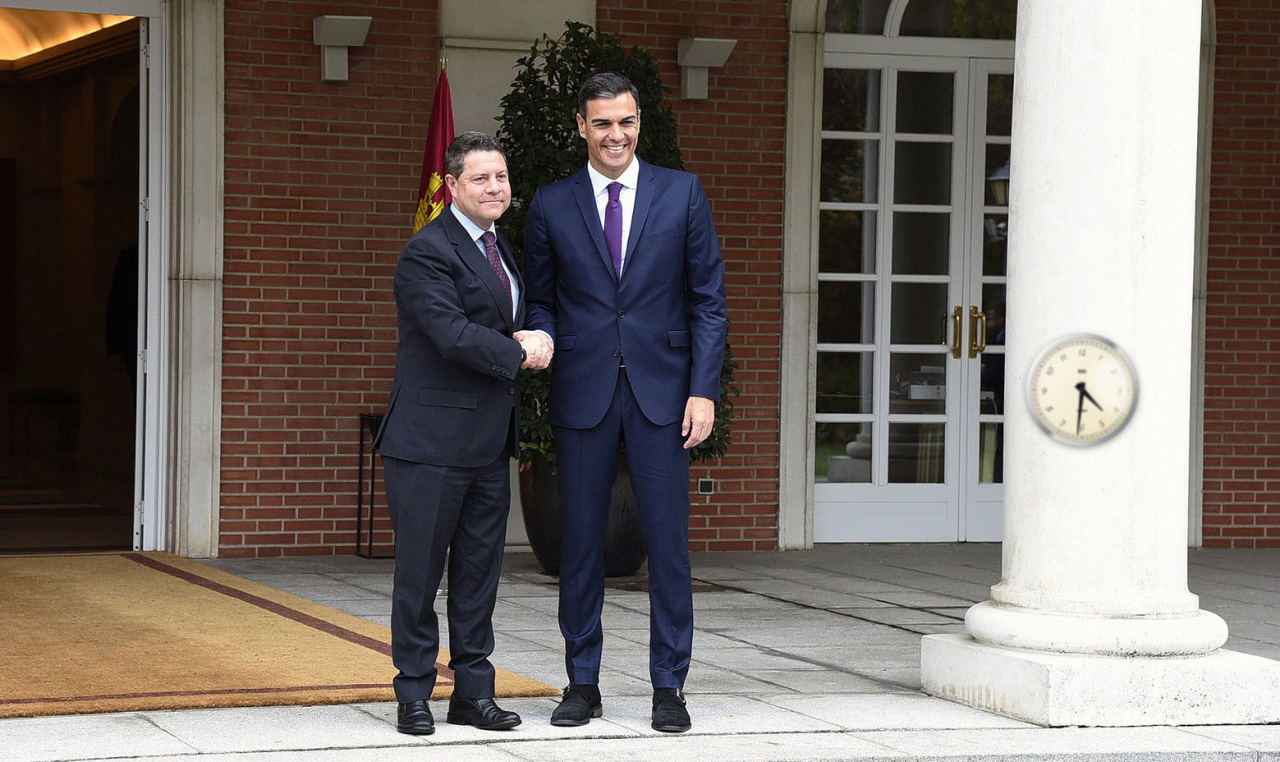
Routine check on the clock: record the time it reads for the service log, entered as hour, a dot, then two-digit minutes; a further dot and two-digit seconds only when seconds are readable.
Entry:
4.31
